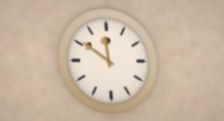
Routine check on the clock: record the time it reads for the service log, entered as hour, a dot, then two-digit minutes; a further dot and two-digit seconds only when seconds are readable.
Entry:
11.51
